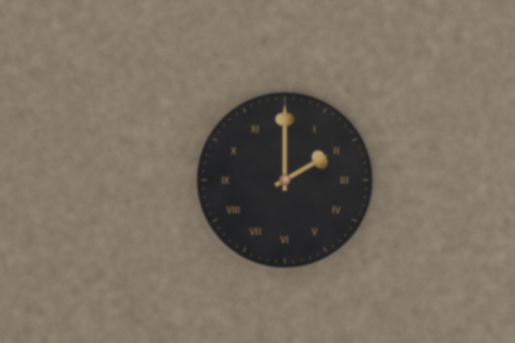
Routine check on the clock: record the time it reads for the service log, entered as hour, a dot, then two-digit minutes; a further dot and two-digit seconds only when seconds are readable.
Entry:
2.00
